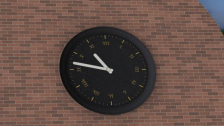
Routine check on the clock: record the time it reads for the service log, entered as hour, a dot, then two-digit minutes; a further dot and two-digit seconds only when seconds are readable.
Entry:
10.47
